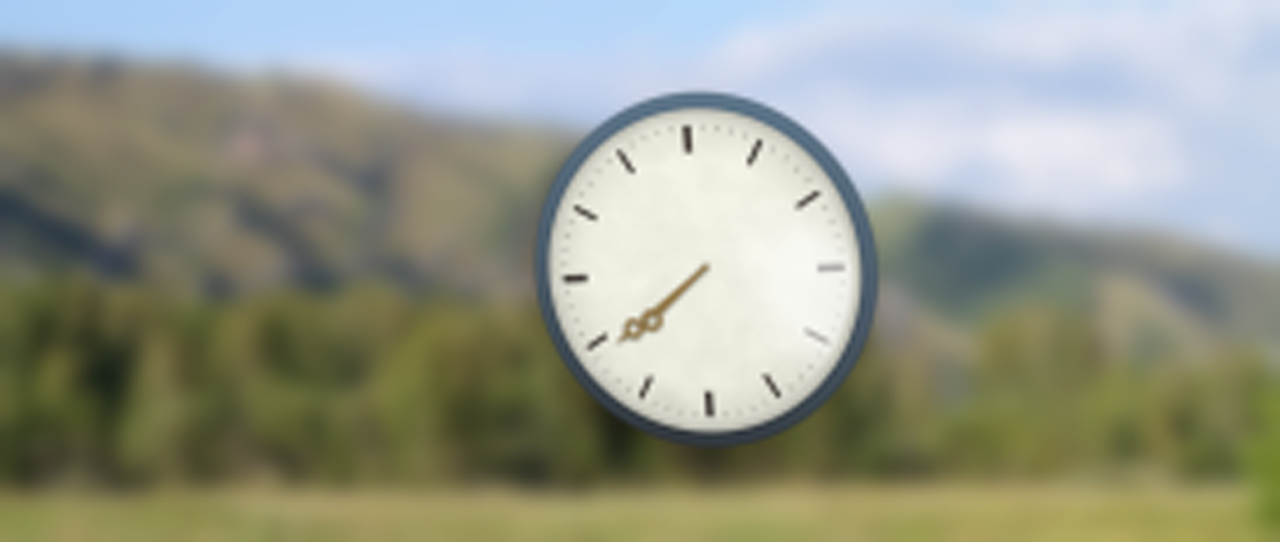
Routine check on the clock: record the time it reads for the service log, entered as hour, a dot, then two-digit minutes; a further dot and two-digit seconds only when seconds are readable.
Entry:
7.39
